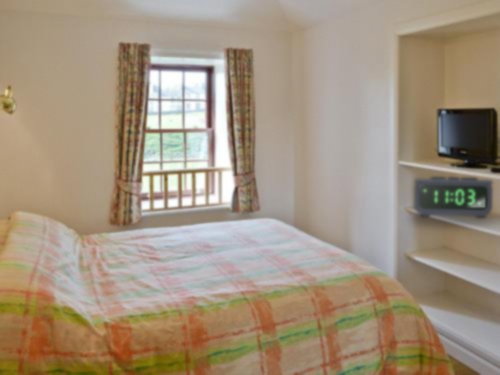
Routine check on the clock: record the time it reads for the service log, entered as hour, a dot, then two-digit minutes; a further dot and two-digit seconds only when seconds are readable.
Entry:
11.03
